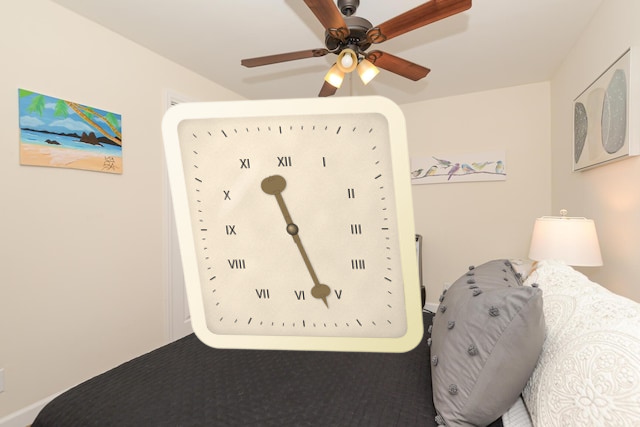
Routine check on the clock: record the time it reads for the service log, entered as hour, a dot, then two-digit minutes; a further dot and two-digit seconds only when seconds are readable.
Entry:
11.27
